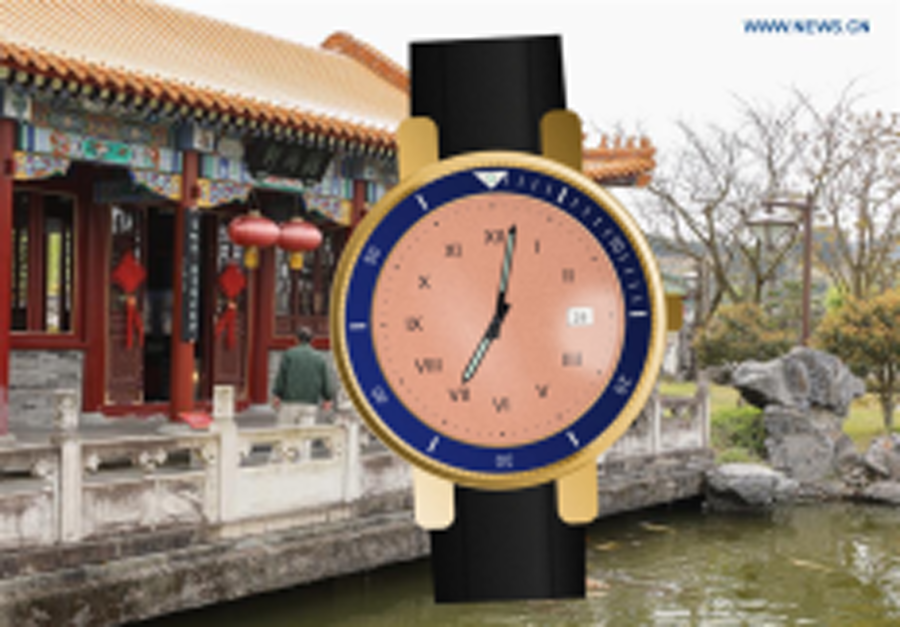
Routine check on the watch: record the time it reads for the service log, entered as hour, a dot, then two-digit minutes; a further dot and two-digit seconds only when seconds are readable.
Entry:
7.02
